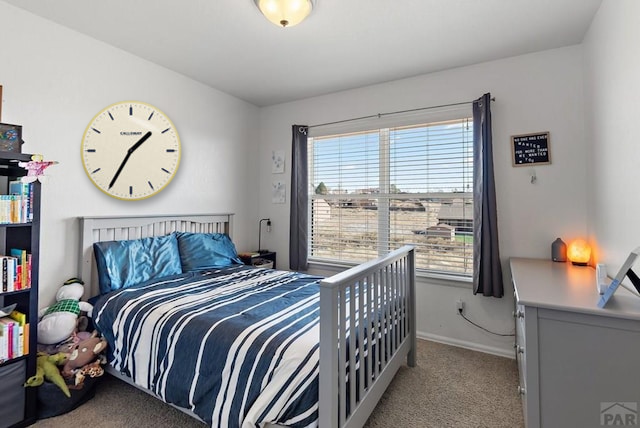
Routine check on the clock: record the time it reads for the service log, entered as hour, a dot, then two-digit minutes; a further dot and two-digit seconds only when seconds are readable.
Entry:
1.35
